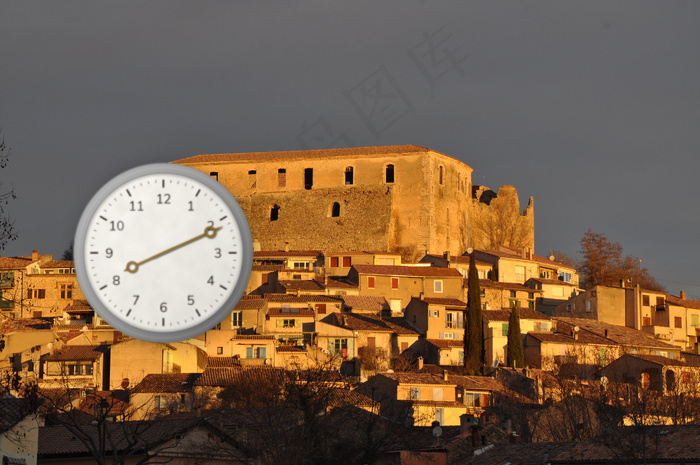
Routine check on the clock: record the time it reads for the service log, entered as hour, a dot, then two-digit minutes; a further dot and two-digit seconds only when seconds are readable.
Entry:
8.11
